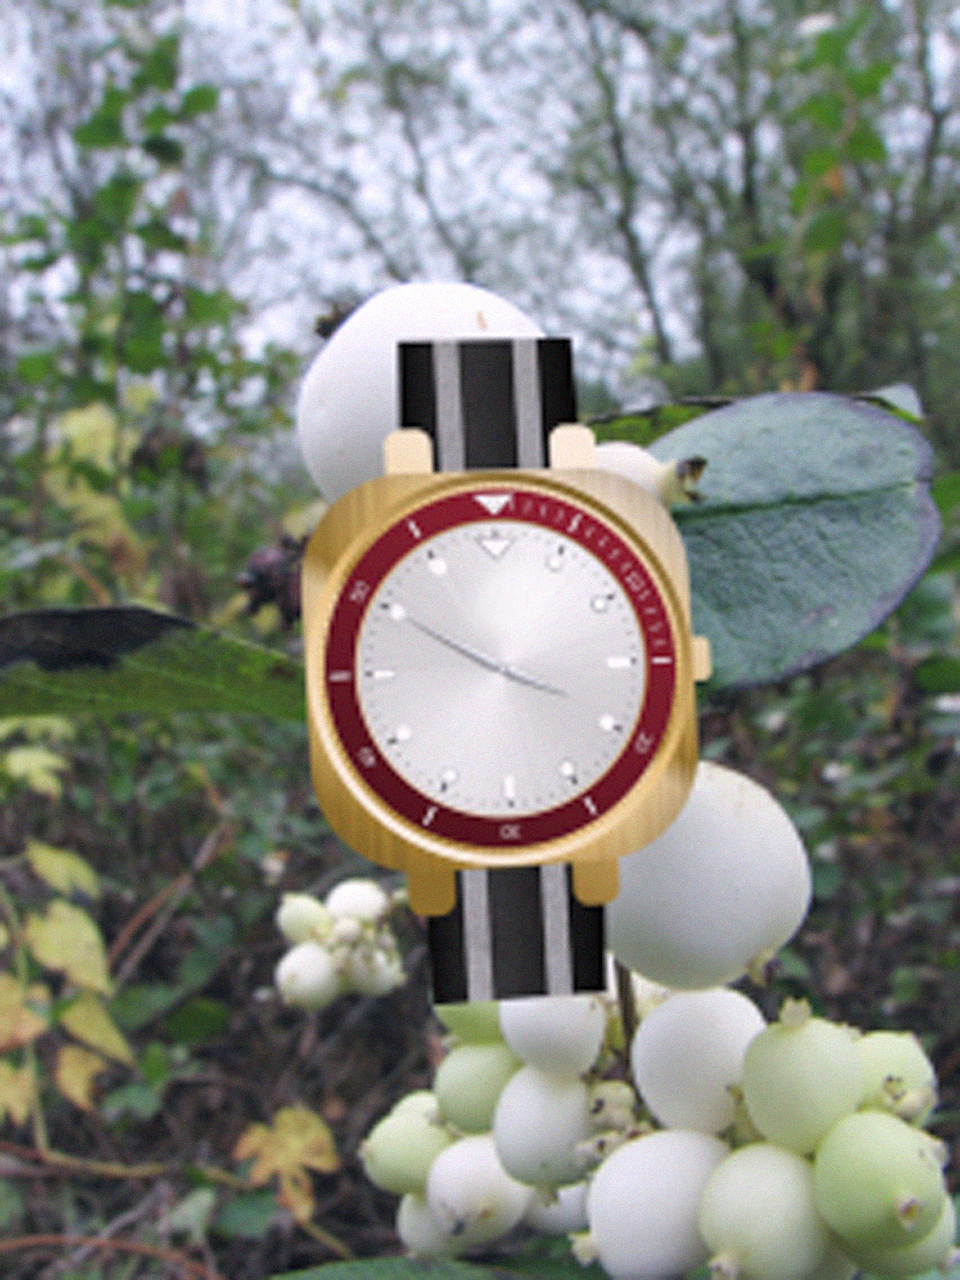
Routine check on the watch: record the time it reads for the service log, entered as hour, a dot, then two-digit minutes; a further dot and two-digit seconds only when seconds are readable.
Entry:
3.50
